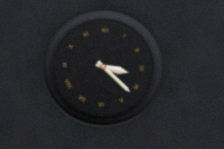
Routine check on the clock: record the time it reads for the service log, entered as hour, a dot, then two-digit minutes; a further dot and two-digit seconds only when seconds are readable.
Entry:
3.22
